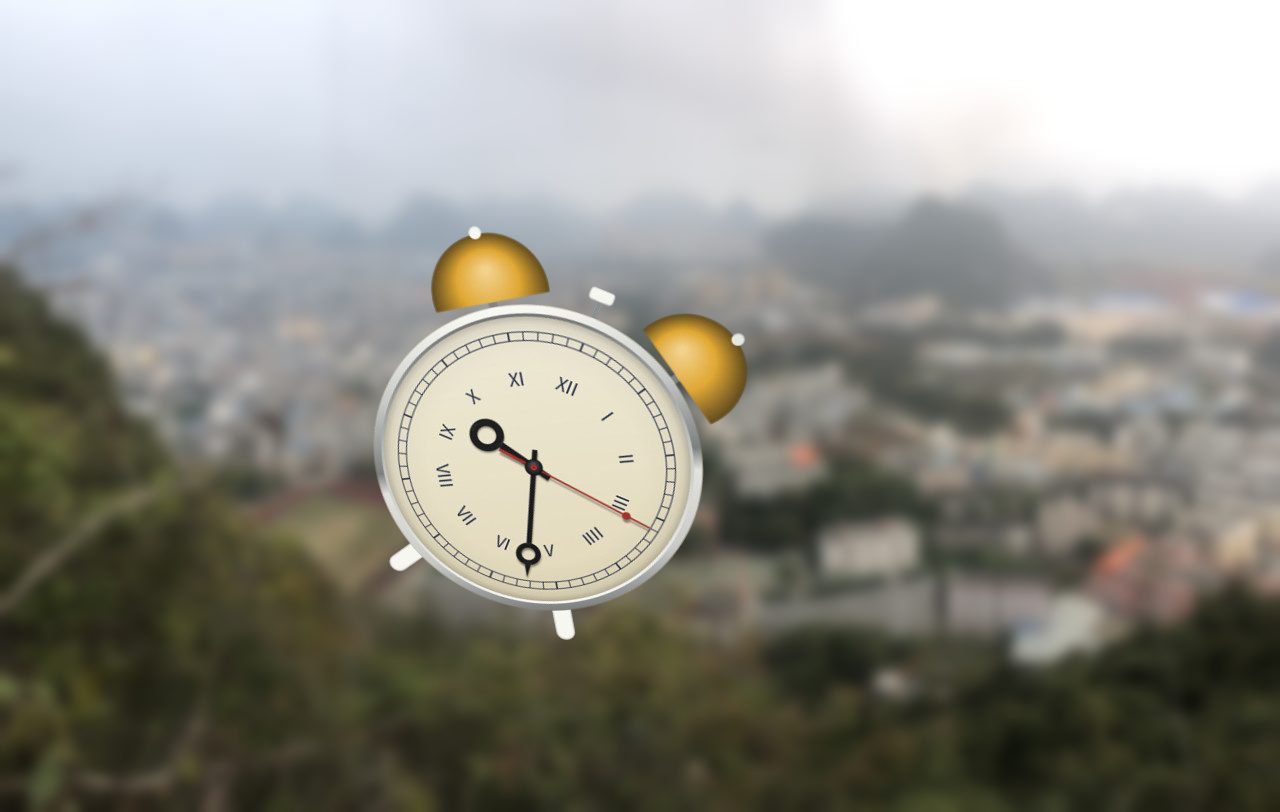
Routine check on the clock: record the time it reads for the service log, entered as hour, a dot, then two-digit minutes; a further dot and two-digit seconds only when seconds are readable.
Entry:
9.27.16
